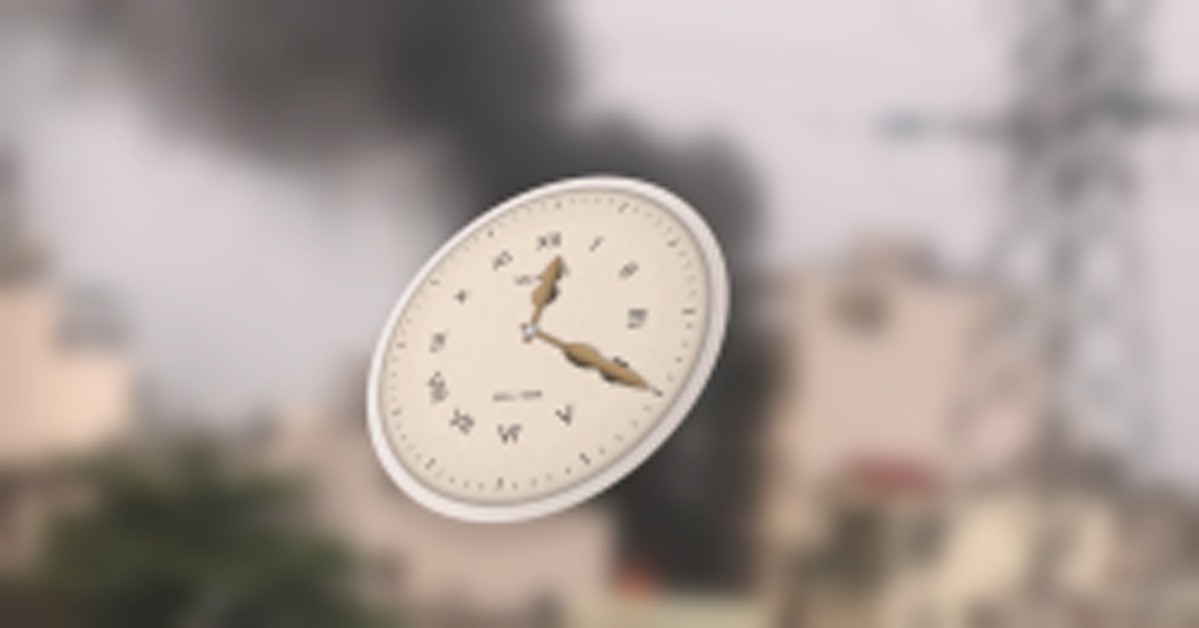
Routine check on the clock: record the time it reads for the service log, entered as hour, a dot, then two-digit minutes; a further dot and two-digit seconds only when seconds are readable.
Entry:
12.20
